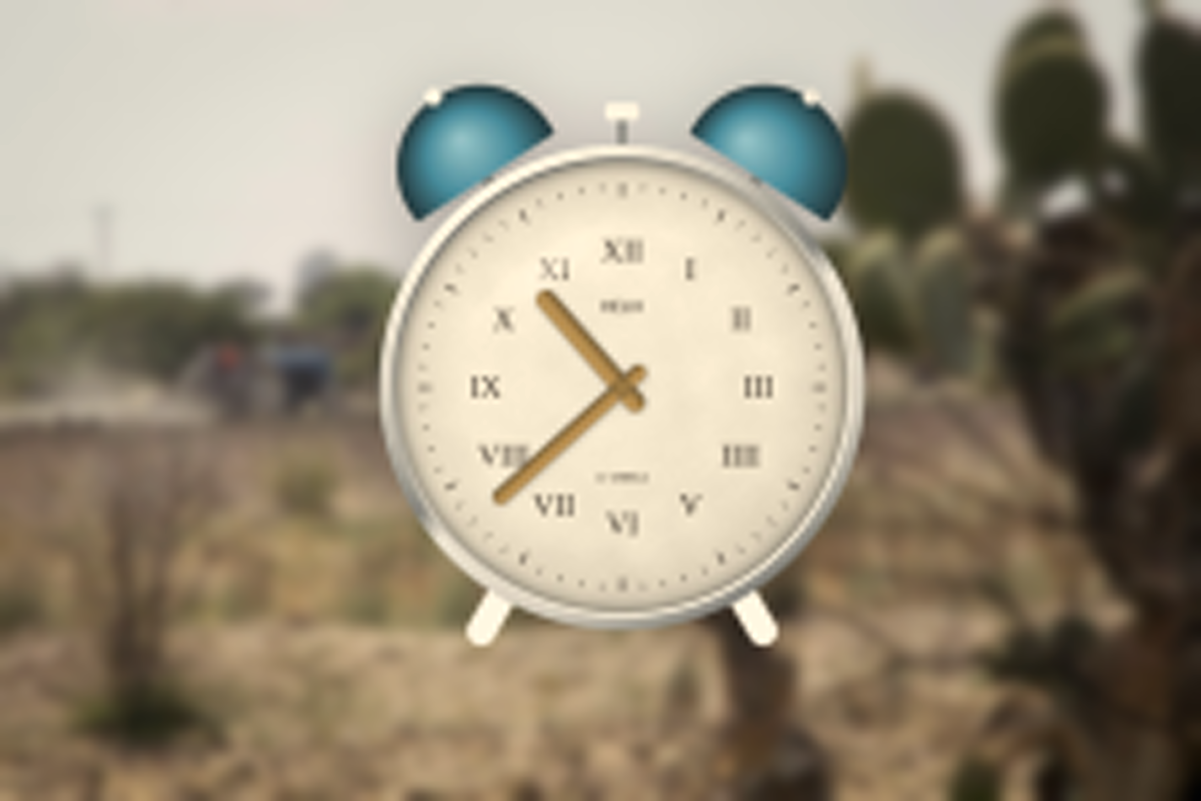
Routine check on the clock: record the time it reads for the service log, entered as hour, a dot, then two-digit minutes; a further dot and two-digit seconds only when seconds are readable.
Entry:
10.38
